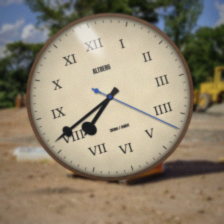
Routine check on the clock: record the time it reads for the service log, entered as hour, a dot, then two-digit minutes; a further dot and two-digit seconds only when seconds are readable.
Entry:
7.41.22
